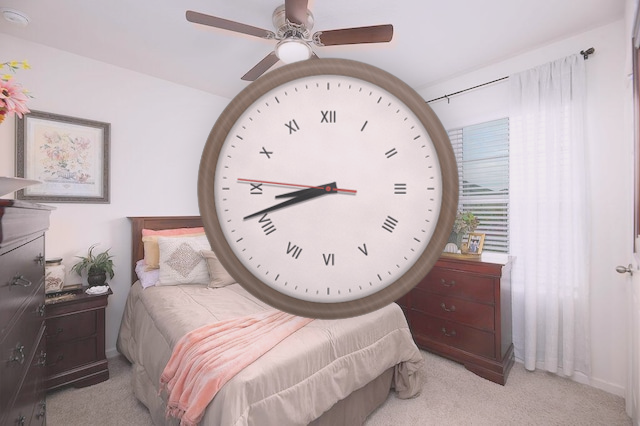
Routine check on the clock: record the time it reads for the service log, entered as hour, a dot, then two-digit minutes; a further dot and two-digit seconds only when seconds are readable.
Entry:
8.41.46
